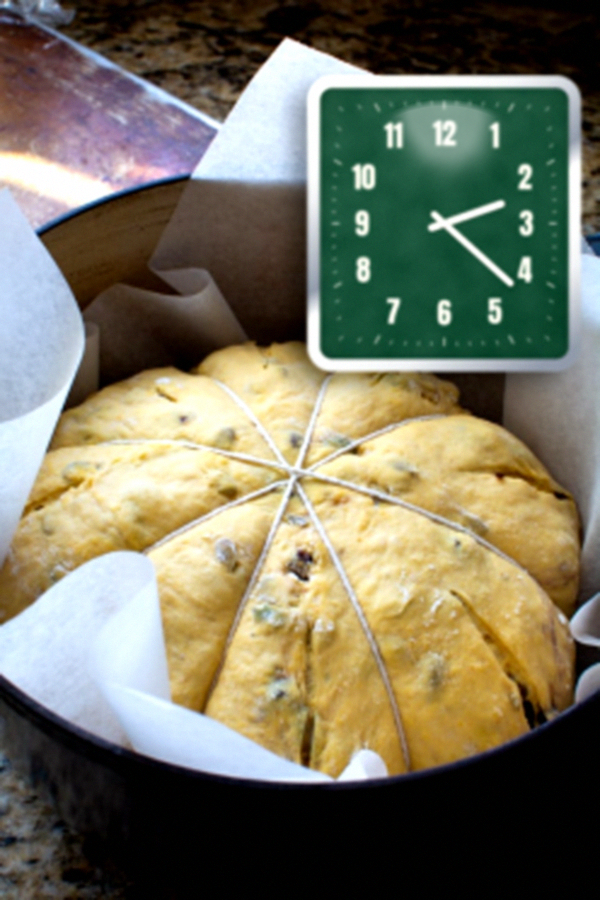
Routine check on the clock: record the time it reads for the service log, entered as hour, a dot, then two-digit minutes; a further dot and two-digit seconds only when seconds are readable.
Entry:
2.22
